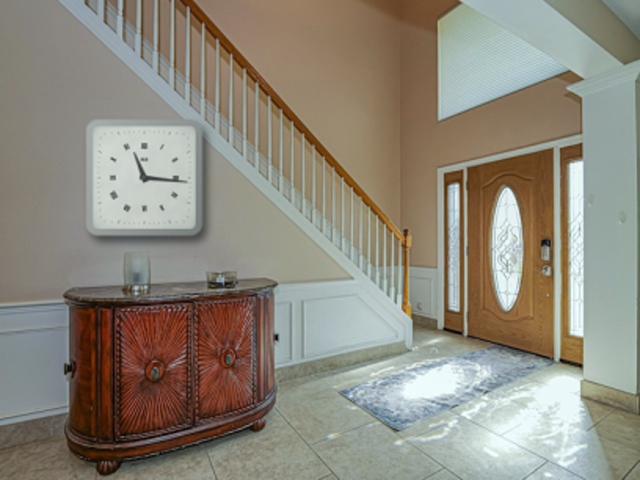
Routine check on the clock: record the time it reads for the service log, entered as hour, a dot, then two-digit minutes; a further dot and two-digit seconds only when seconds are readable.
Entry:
11.16
